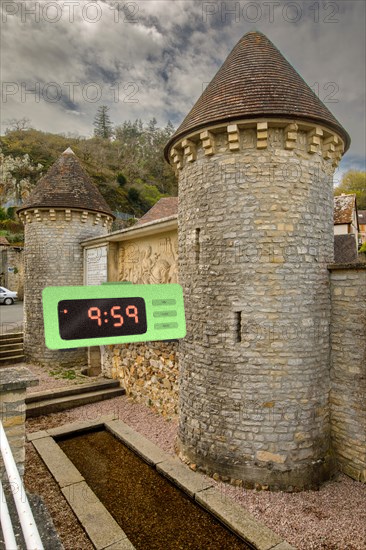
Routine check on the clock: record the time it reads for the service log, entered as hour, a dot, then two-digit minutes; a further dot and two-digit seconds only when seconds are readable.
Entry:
9.59
